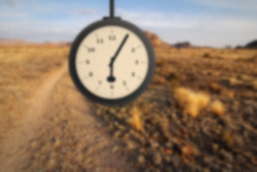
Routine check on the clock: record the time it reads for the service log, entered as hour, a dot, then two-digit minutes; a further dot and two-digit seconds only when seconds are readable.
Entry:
6.05
